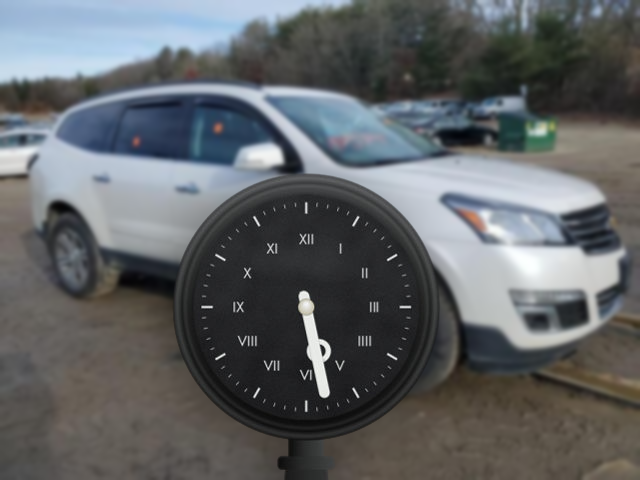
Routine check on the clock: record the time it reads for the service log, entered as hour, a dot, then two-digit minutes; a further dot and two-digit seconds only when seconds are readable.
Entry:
5.28
